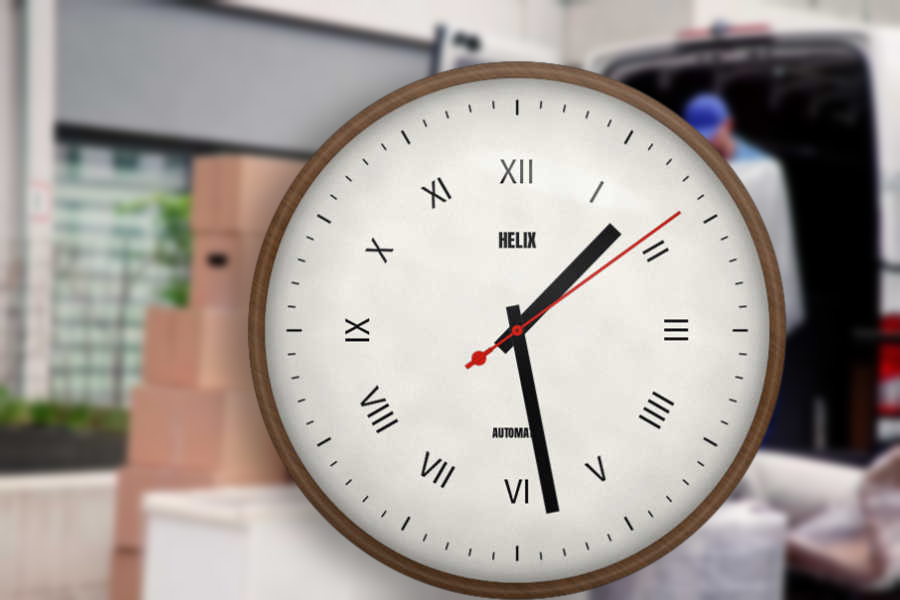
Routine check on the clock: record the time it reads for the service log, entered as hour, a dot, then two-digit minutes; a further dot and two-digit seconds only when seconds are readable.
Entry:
1.28.09
